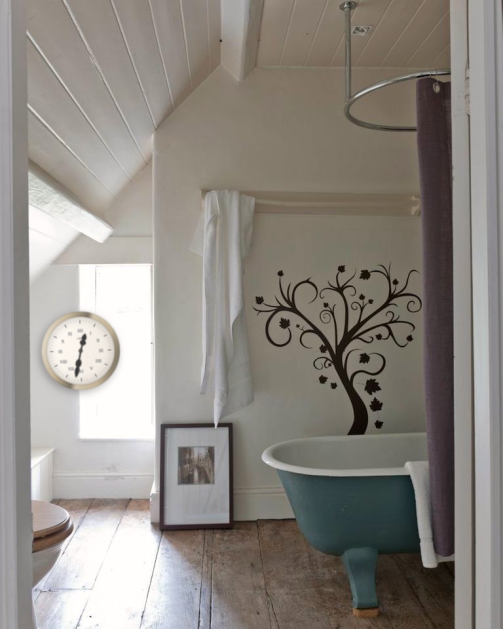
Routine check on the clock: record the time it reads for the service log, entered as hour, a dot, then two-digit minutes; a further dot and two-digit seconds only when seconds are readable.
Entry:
12.32
